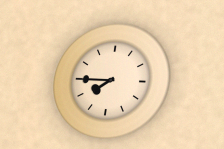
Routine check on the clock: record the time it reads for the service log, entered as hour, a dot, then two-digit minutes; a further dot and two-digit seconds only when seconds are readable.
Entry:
7.45
